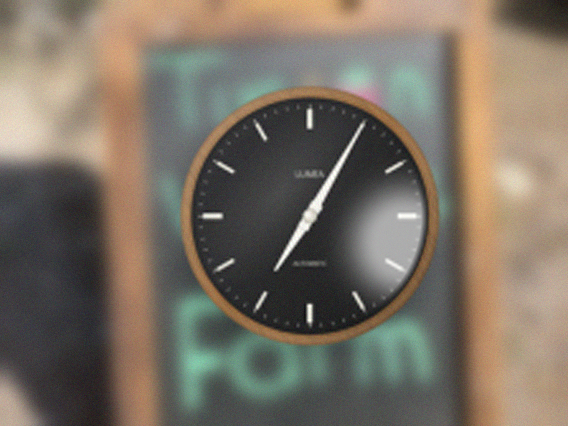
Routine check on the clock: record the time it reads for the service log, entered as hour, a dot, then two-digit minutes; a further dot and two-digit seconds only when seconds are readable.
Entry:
7.05
